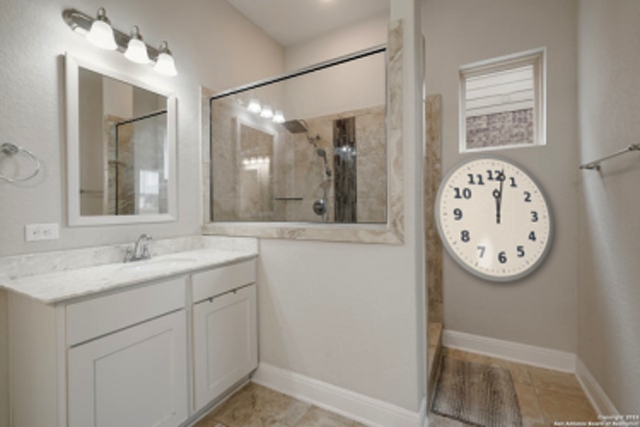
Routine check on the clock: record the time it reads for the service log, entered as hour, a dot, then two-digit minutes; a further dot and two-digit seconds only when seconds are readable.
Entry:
12.02
